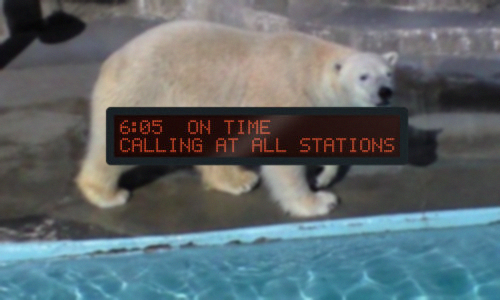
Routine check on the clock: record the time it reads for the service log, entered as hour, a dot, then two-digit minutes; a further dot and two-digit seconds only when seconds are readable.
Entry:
6.05
